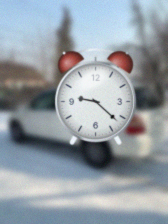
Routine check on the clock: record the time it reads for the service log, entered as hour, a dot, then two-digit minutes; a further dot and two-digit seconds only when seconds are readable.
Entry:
9.22
